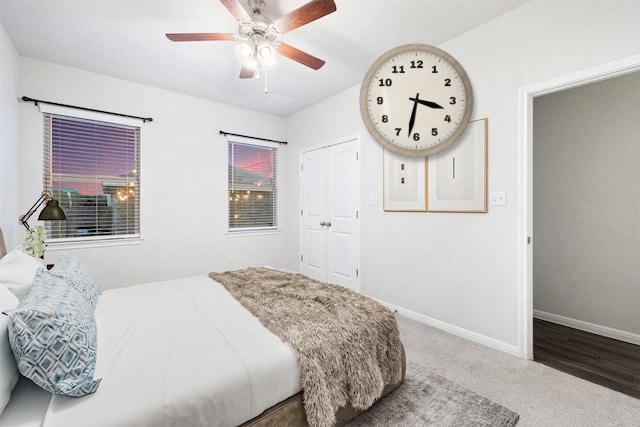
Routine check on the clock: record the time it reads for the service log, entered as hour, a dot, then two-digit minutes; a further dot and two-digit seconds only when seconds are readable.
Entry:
3.32
